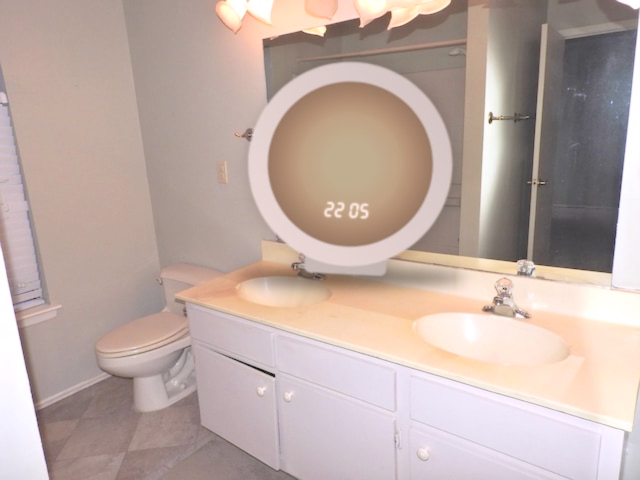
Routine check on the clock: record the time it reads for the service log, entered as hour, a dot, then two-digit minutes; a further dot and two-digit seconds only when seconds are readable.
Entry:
22.05
